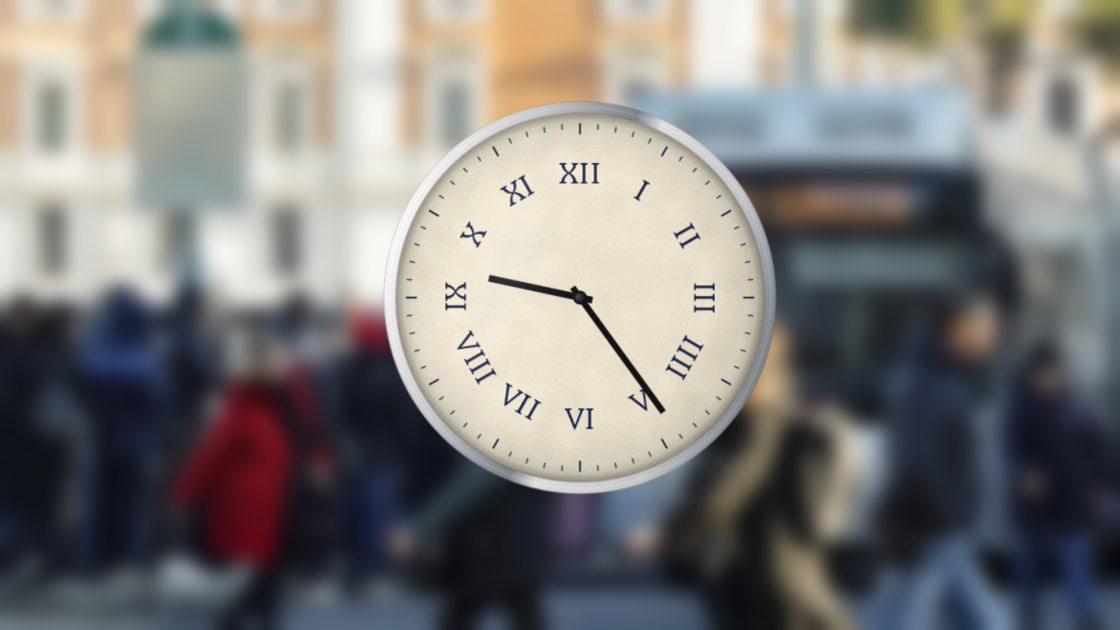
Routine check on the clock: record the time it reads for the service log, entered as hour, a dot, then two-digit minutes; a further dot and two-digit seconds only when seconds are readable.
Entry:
9.24
